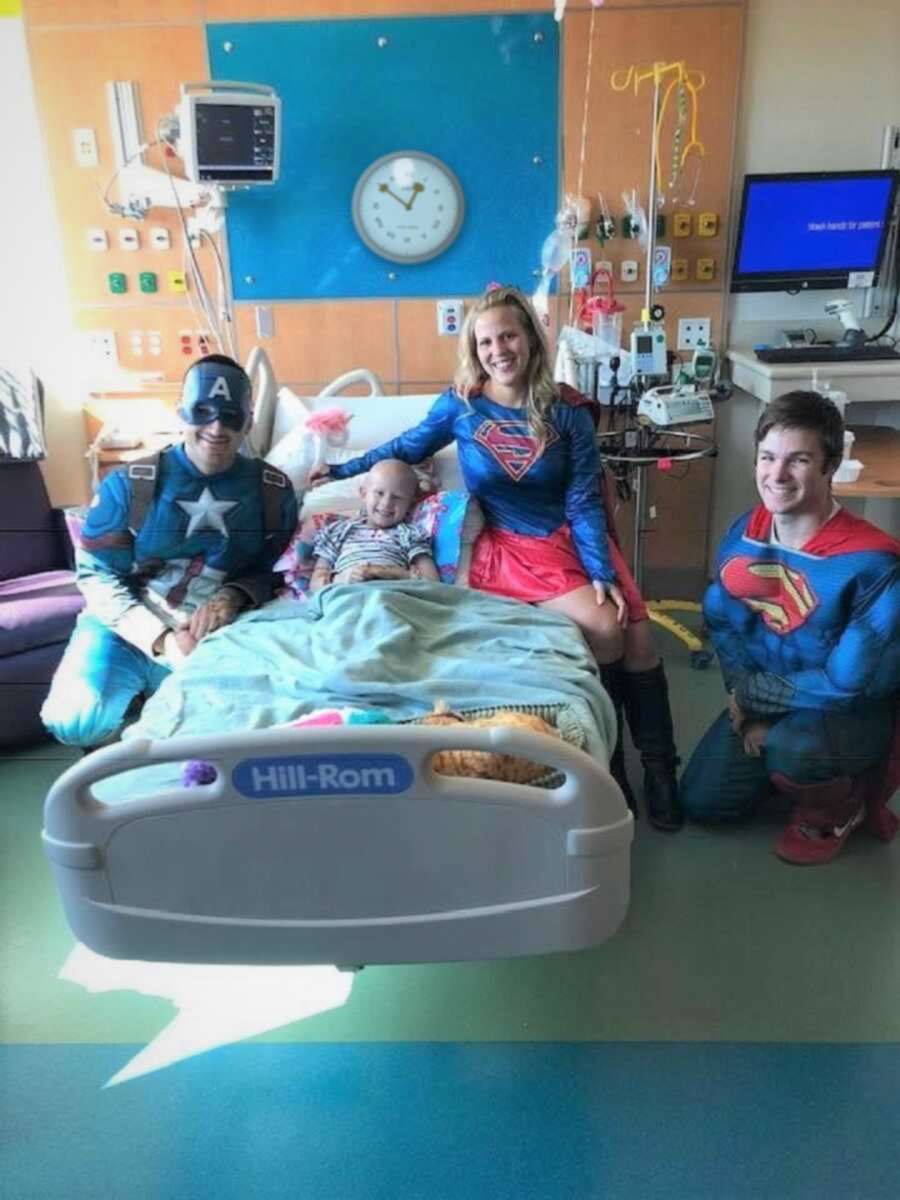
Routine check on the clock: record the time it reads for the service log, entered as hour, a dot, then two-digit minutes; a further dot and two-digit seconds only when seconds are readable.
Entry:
12.51
